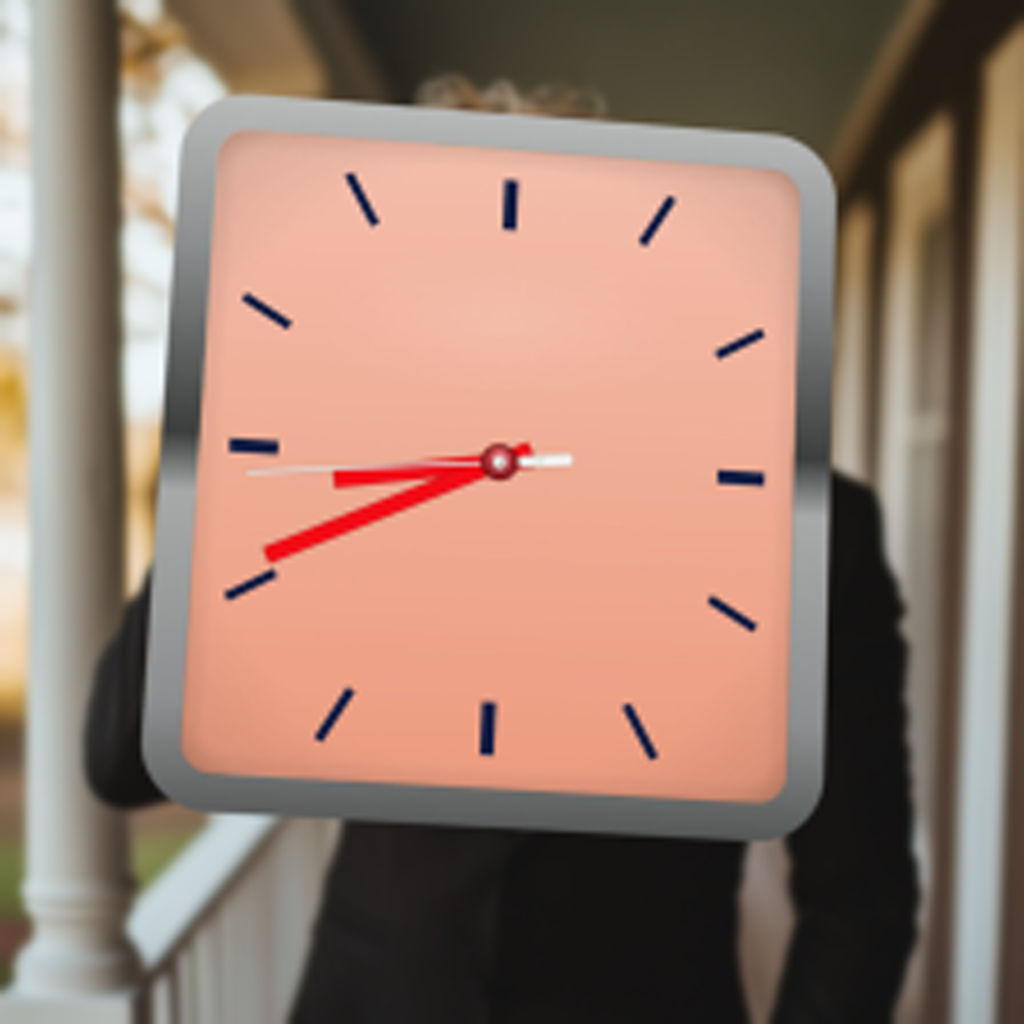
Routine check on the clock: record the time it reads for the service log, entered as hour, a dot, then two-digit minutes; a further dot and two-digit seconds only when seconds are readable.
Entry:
8.40.44
